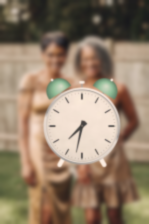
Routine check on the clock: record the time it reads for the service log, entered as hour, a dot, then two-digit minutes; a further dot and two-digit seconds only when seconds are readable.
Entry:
7.32
